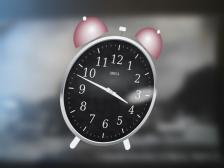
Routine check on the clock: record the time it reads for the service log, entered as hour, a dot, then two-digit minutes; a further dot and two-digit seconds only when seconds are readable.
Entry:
3.48
